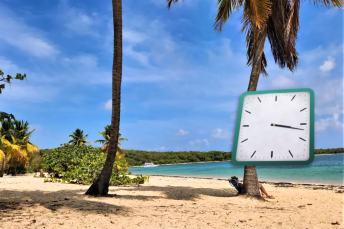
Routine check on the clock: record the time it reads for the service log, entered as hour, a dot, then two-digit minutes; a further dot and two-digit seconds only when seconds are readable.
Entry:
3.17
